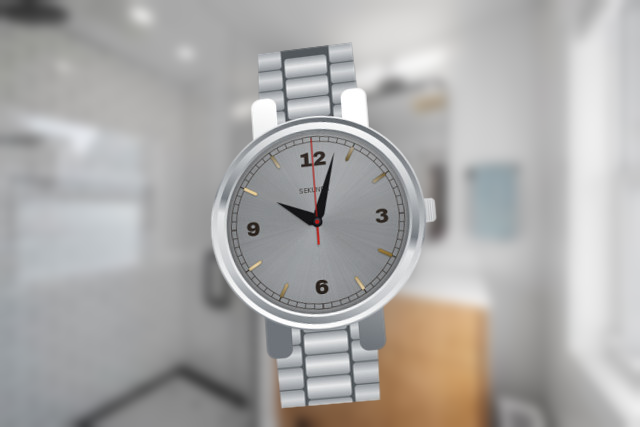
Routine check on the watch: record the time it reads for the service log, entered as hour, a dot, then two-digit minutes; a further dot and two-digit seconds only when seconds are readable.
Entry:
10.03.00
